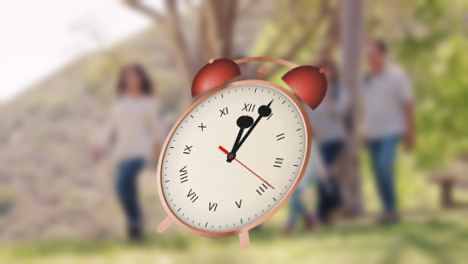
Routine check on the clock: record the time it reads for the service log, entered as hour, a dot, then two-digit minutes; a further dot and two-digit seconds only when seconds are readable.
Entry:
12.03.19
